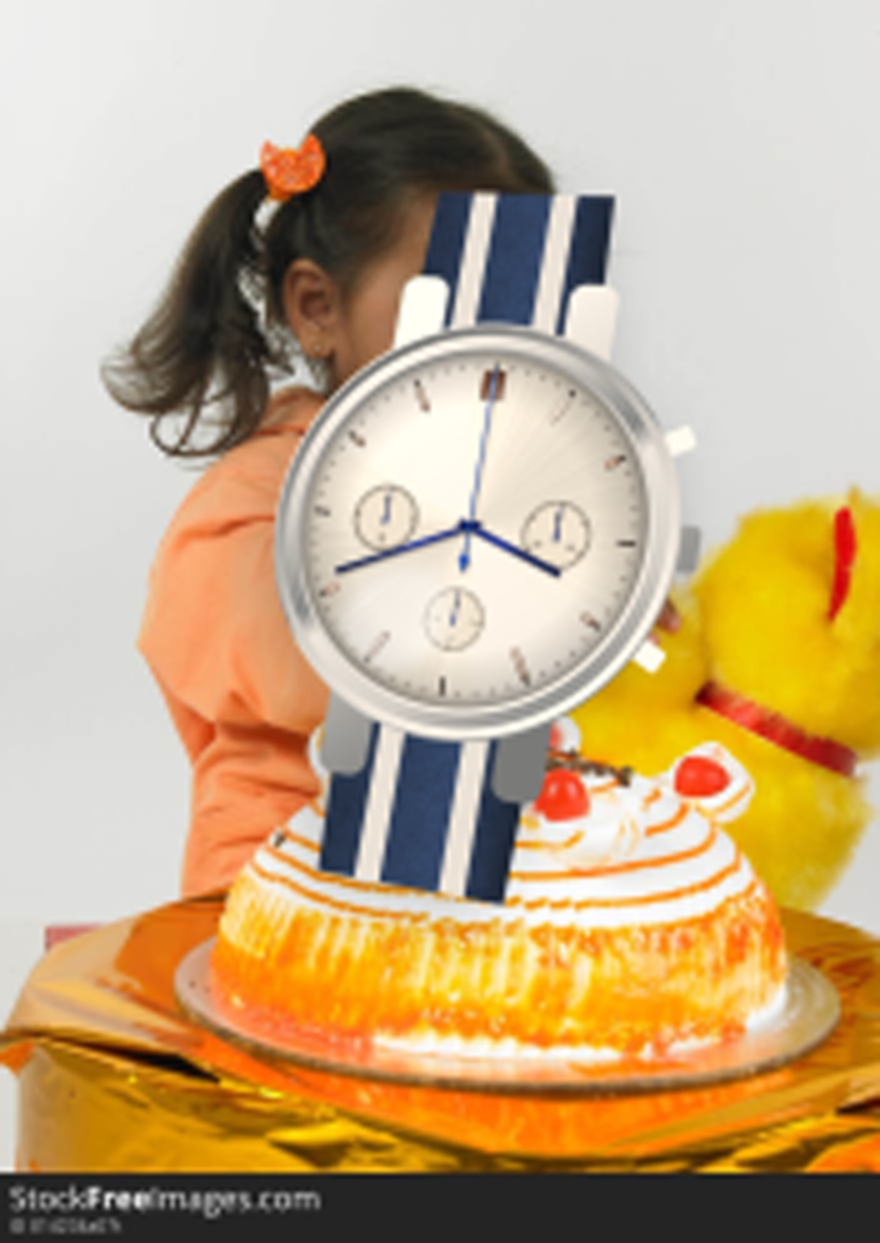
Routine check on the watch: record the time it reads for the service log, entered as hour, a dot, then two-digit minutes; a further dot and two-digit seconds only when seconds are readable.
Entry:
3.41
